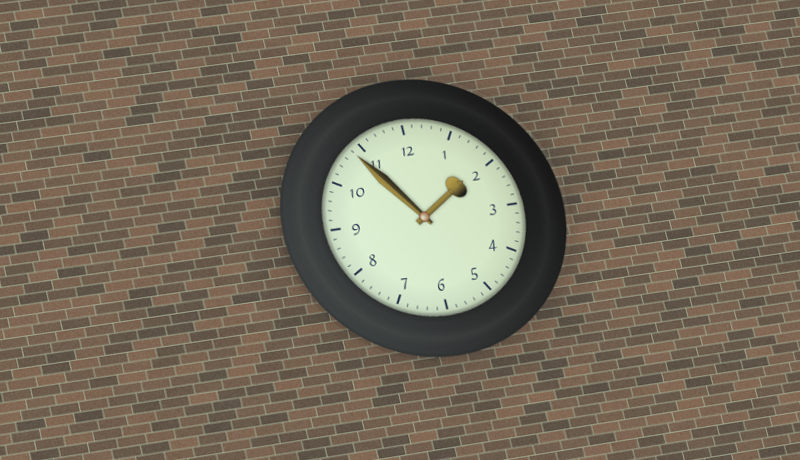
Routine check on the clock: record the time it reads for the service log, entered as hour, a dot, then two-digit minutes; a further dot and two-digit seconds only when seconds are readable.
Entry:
1.54
